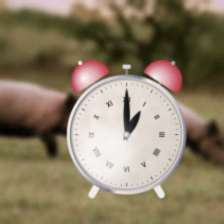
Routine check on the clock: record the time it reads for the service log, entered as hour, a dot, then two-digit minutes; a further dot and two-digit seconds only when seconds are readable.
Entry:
1.00
